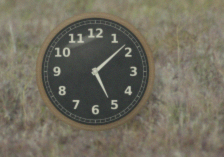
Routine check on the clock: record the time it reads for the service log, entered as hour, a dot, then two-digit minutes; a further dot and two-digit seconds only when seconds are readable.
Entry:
5.08
